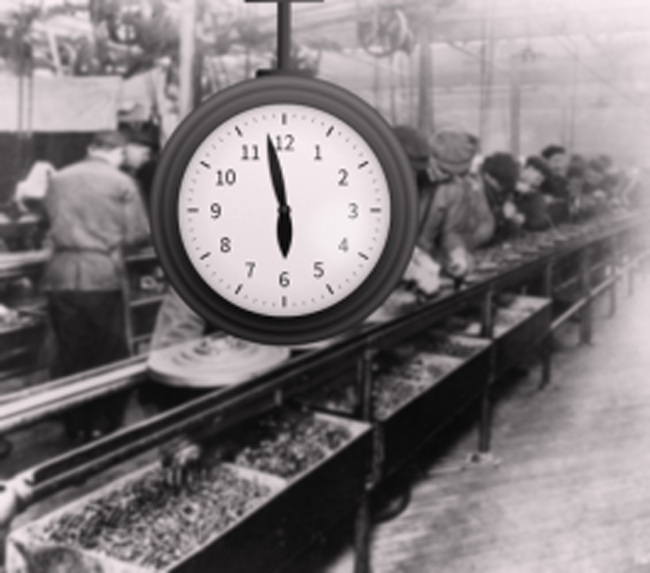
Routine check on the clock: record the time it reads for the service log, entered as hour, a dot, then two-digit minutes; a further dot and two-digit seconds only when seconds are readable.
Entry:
5.58
